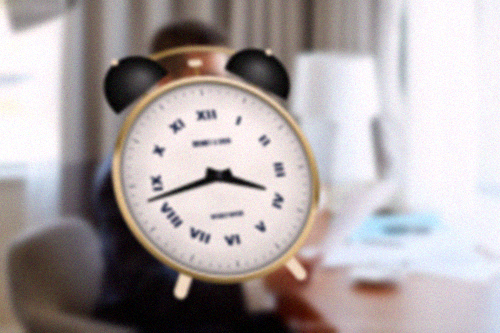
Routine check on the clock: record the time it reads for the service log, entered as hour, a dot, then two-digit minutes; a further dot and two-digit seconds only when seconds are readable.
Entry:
3.43
